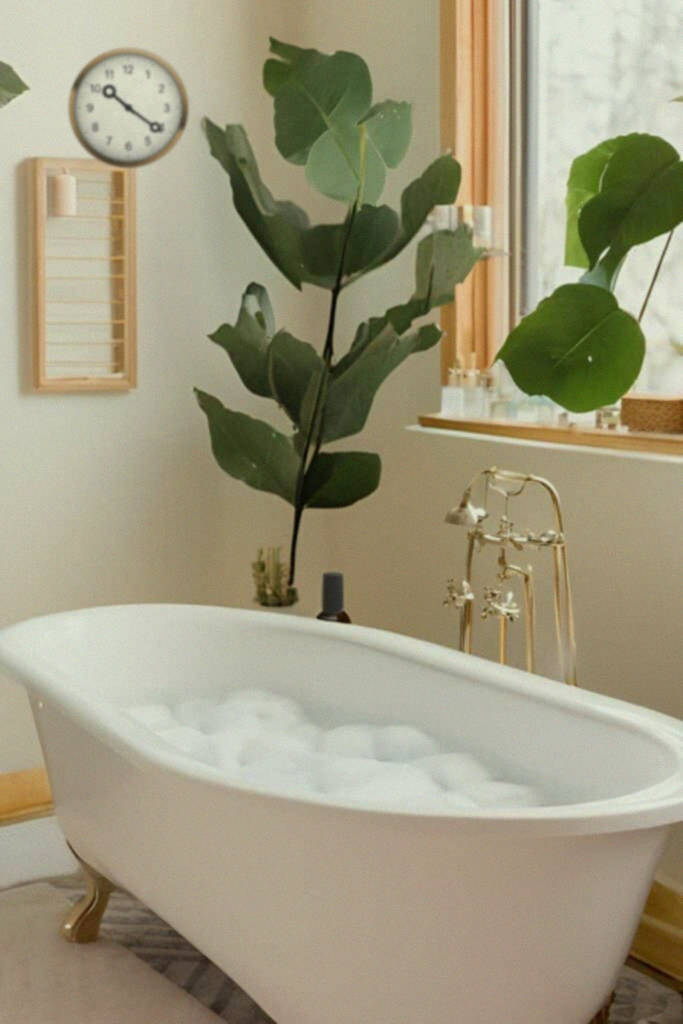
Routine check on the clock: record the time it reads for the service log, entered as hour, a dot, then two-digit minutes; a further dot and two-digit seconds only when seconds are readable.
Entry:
10.21
